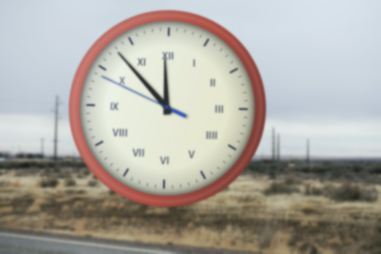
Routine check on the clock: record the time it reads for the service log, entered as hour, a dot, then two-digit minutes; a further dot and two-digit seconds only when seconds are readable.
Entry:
11.52.49
